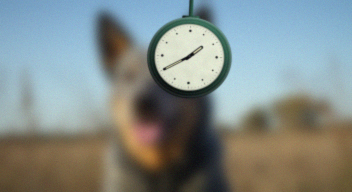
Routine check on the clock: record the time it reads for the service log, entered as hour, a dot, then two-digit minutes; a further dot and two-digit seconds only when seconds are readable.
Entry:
1.40
